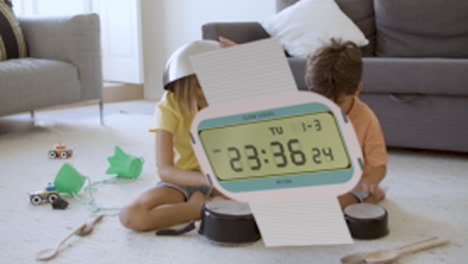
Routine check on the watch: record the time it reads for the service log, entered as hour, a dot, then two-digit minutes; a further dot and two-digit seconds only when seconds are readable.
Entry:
23.36.24
